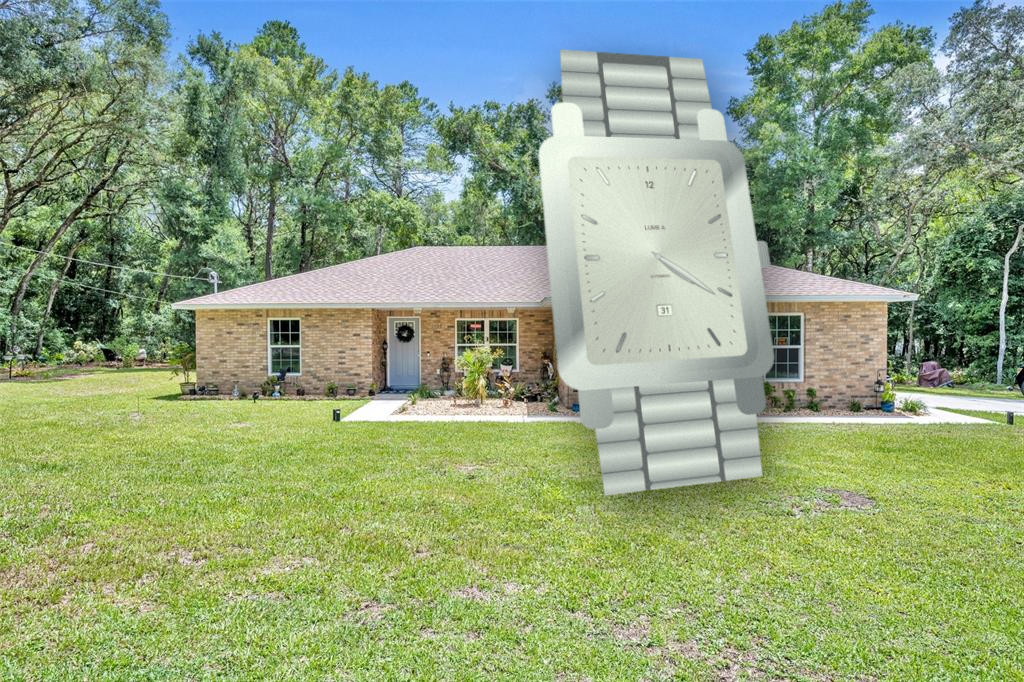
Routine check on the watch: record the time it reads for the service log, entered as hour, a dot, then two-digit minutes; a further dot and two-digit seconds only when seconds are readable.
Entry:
4.21
